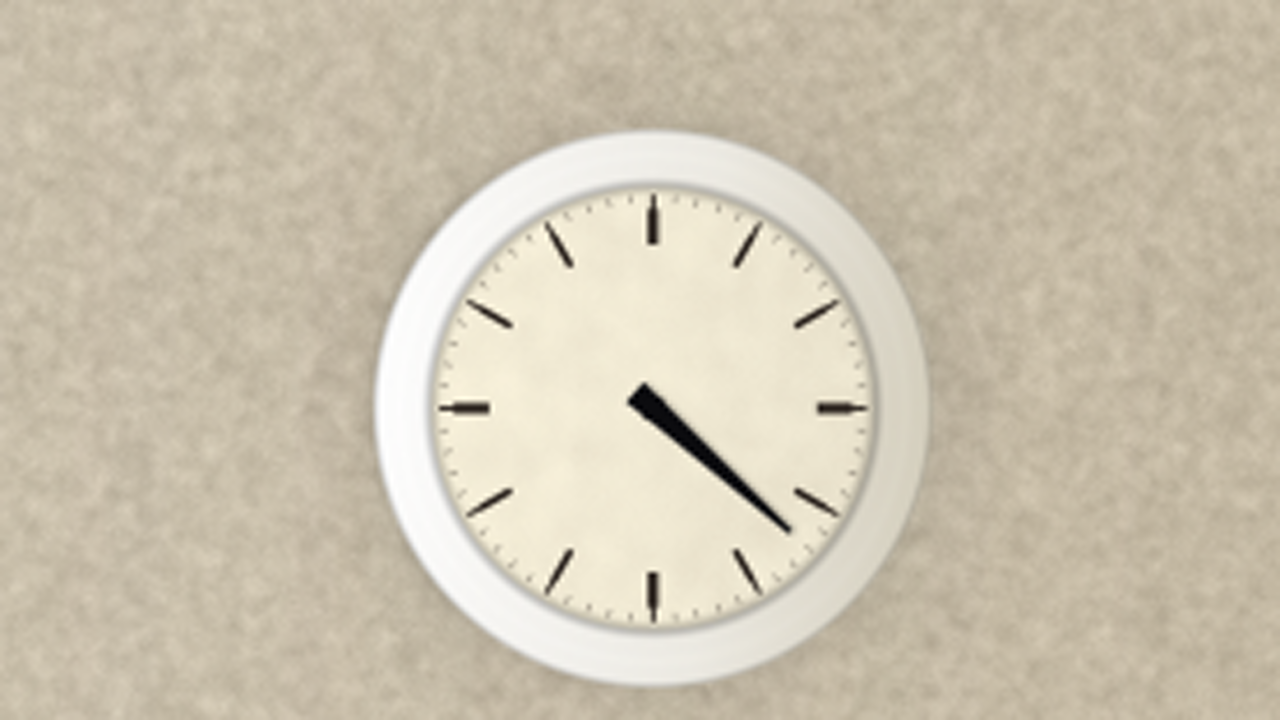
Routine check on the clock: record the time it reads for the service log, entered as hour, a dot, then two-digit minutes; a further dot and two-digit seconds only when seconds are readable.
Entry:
4.22
